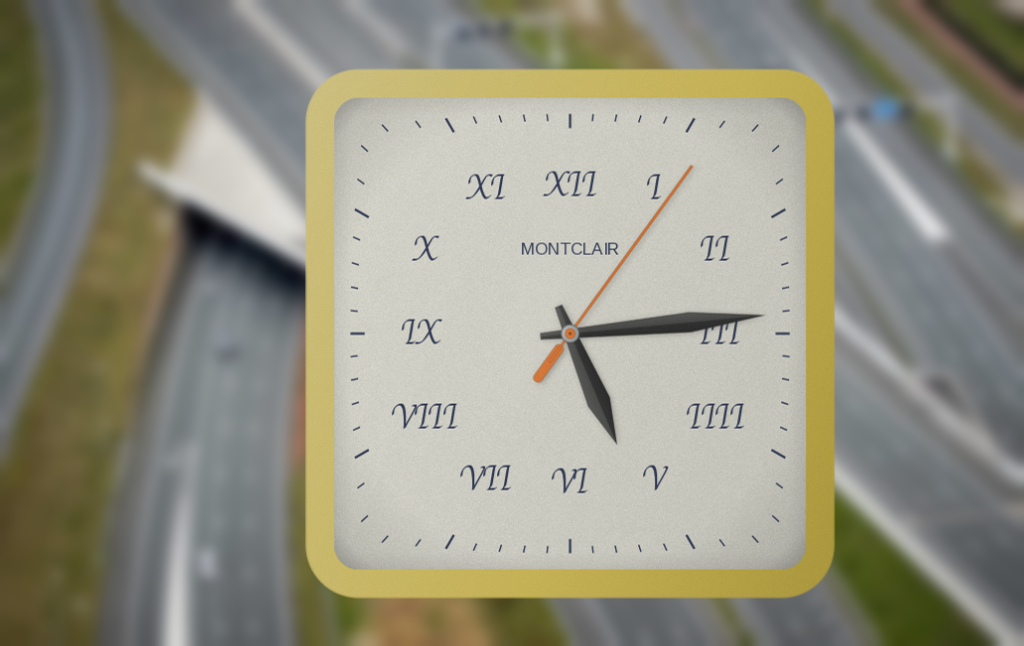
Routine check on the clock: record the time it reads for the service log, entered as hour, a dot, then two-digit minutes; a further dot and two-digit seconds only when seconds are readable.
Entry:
5.14.06
